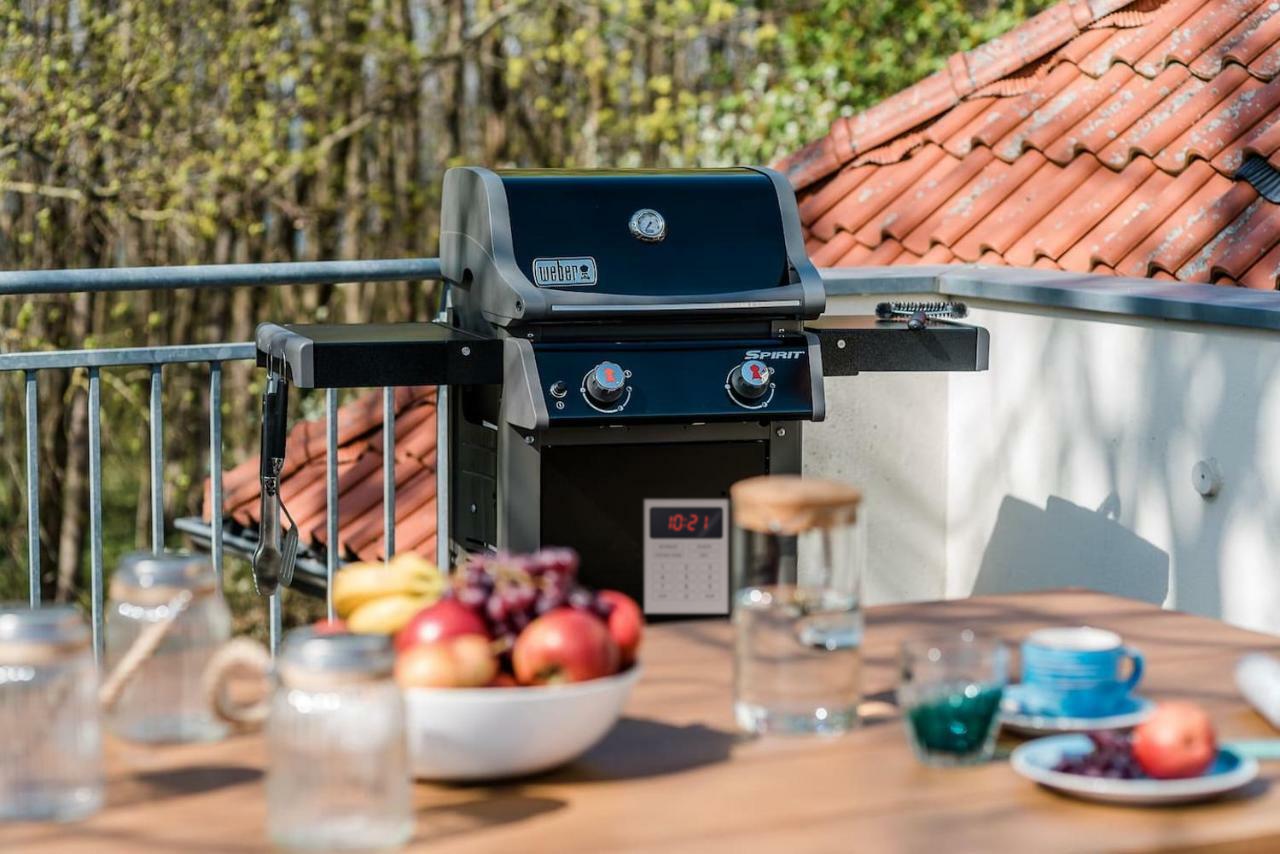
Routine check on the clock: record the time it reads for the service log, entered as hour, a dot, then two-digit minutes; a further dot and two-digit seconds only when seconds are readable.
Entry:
10.21
